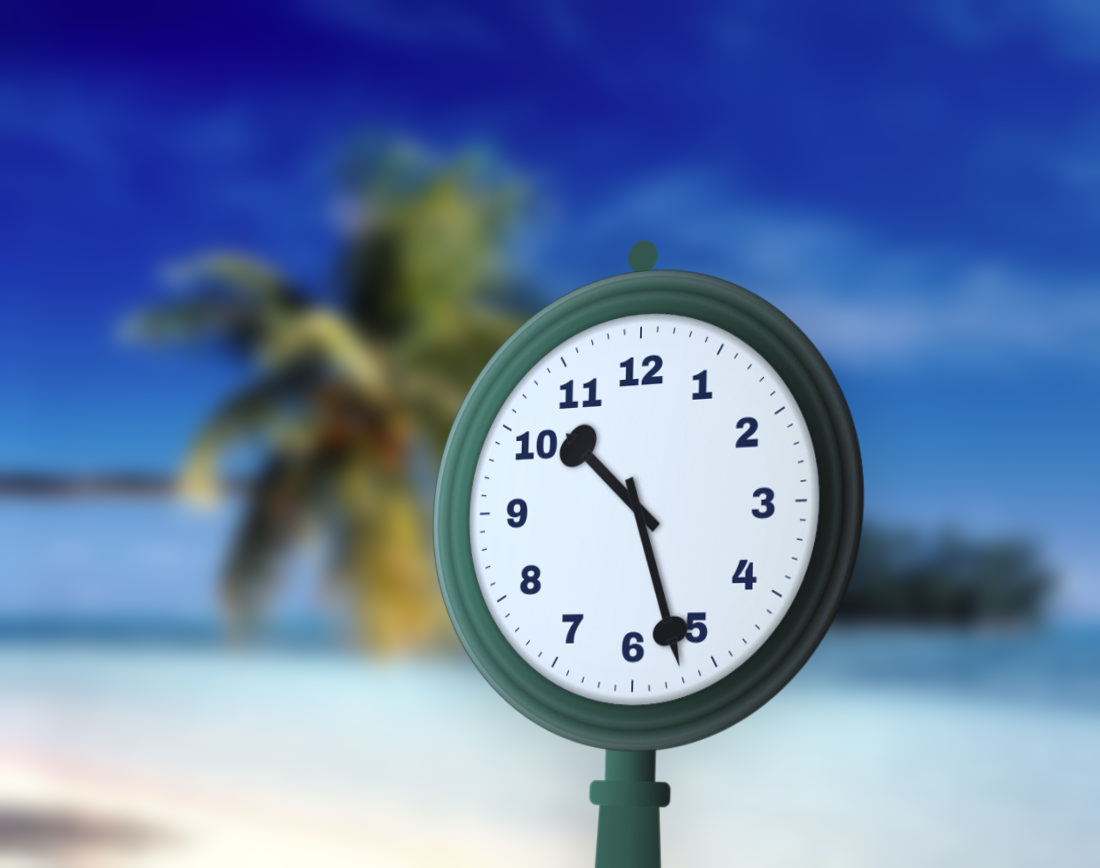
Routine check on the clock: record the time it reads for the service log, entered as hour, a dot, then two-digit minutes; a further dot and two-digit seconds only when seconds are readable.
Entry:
10.27
